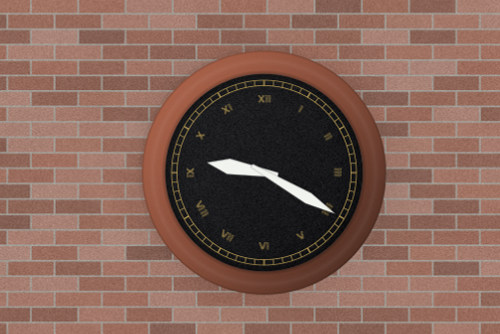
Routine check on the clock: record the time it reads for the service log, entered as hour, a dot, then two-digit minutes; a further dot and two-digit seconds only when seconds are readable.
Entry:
9.20
